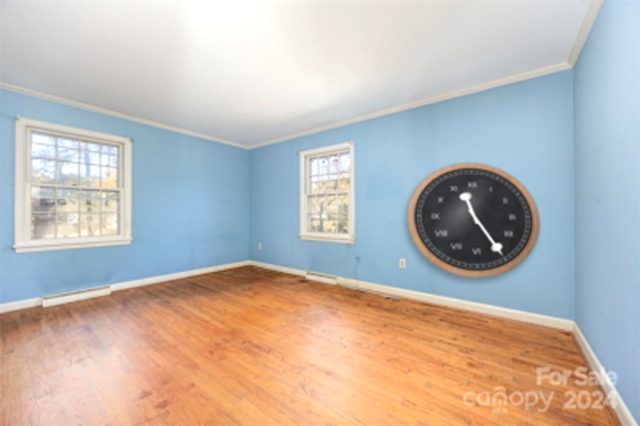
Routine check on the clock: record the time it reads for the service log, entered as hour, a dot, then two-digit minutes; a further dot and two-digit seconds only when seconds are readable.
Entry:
11.25
